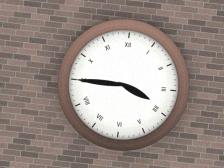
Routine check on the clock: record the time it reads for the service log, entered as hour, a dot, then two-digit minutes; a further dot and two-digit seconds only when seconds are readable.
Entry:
3.45
